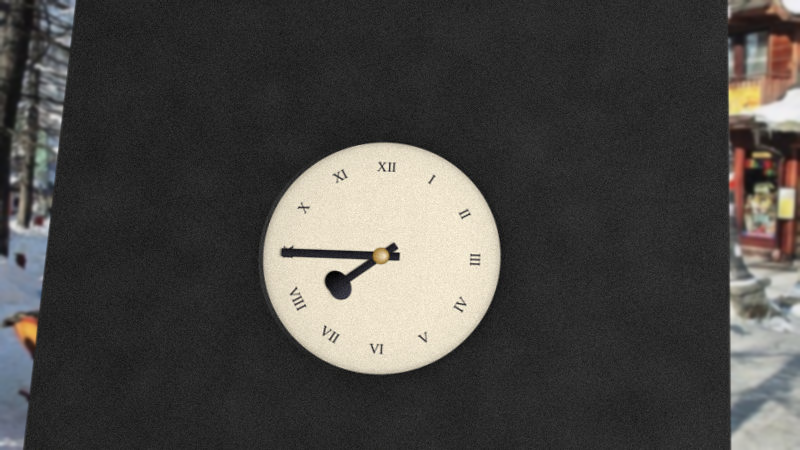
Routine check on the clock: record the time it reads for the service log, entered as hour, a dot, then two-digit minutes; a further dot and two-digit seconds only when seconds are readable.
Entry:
7.45
